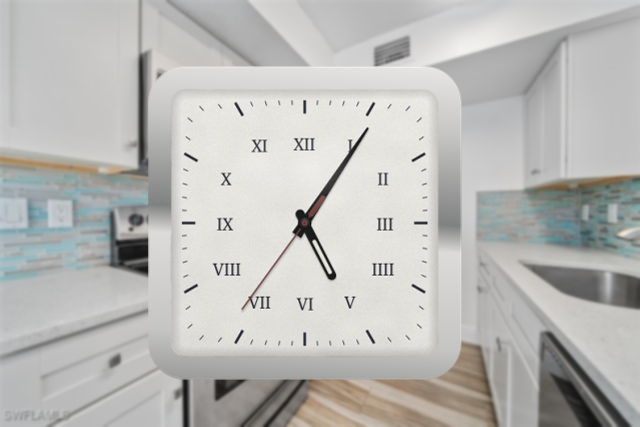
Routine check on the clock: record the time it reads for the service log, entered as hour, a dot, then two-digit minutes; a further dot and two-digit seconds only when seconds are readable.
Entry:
5.05.36
